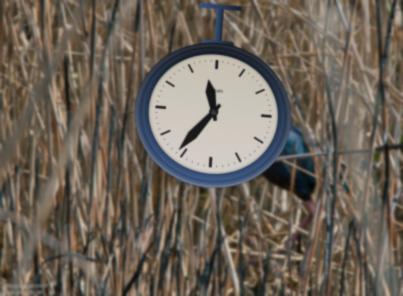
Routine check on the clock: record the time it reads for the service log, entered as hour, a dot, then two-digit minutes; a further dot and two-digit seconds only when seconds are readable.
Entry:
11.36
